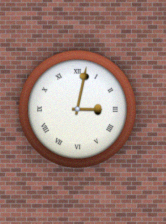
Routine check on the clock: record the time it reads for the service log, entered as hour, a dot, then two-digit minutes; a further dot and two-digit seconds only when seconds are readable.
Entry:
3.02
